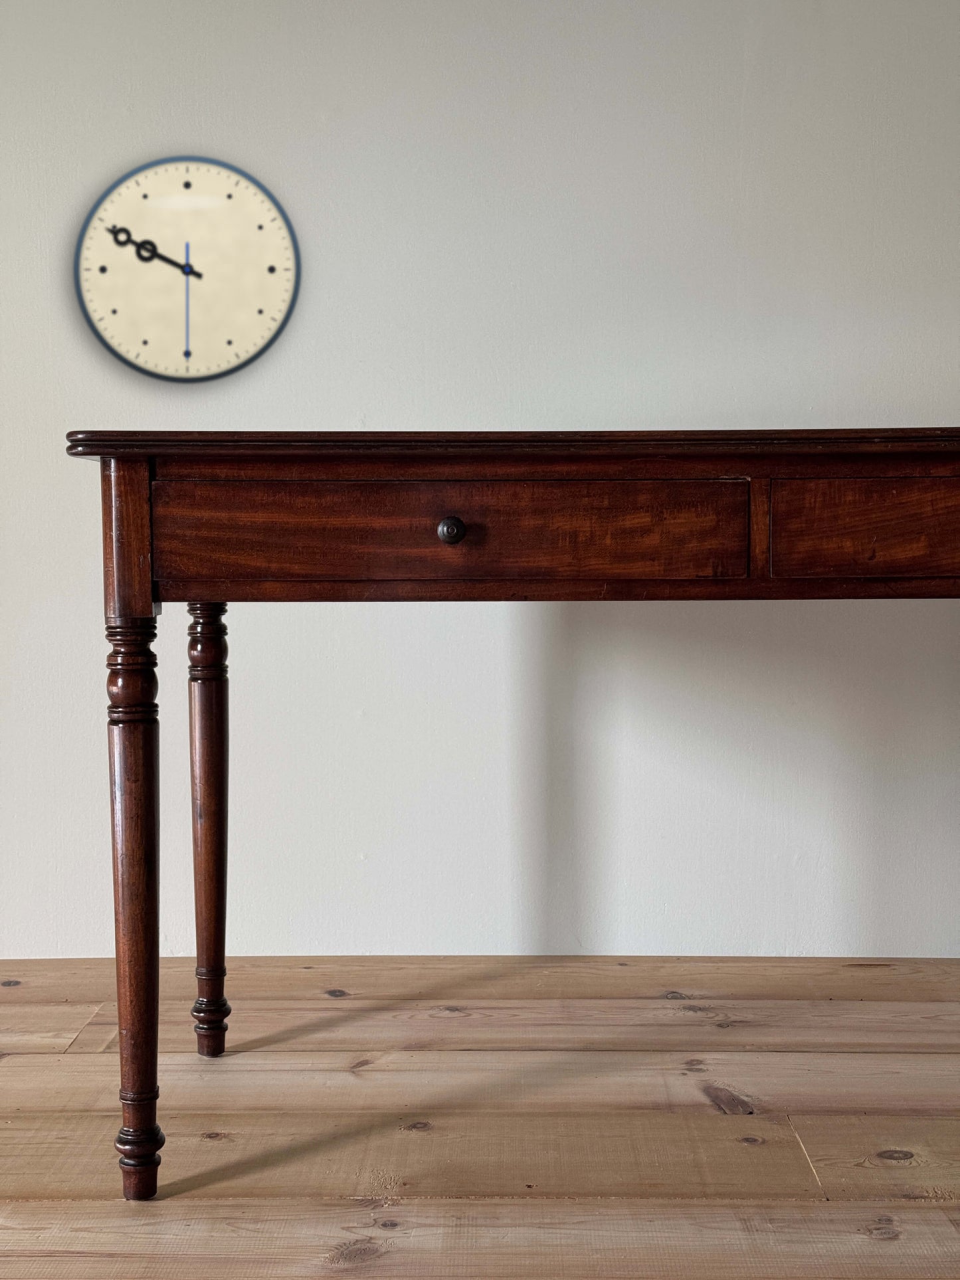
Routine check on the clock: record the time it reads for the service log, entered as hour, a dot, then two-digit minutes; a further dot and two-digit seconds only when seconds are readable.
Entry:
9.49.30
